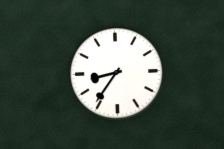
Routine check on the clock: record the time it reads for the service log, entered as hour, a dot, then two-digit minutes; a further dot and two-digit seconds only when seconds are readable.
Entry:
8.36
